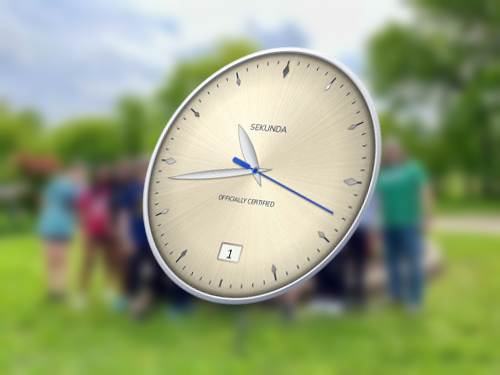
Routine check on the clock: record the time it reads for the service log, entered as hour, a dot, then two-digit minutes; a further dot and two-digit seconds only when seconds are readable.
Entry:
10.43.18
